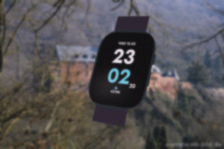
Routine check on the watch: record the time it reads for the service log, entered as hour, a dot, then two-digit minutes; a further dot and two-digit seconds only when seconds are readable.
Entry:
23.02
